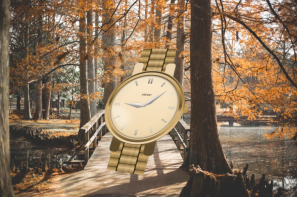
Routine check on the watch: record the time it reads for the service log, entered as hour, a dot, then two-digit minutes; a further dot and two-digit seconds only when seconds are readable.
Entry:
9.08
